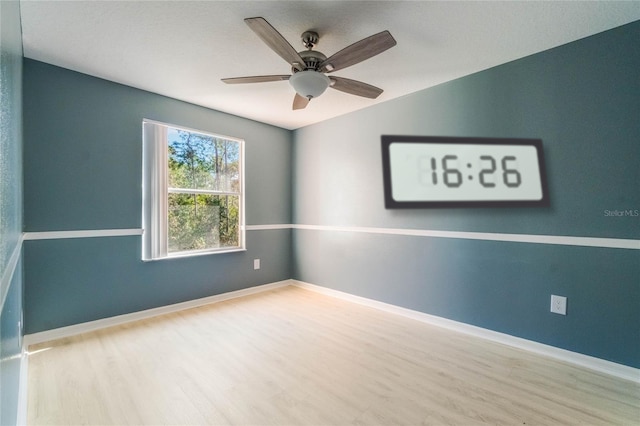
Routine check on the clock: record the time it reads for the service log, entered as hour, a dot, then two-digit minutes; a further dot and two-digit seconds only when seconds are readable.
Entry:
16.26
